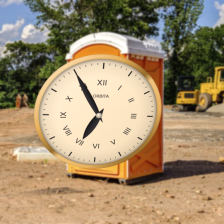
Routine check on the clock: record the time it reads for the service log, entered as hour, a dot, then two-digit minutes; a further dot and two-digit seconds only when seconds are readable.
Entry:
6.55
